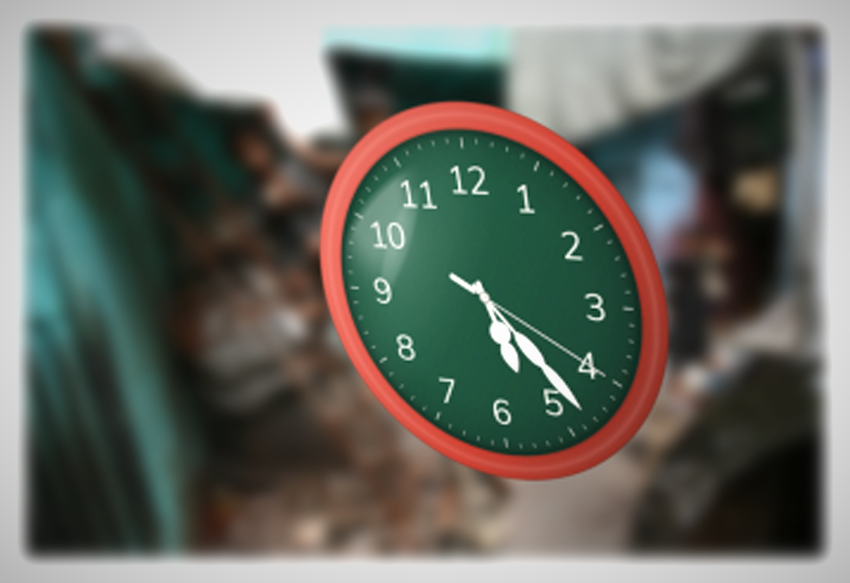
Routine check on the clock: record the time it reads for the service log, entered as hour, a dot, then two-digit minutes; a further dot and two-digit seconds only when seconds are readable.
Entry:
5.23.20
